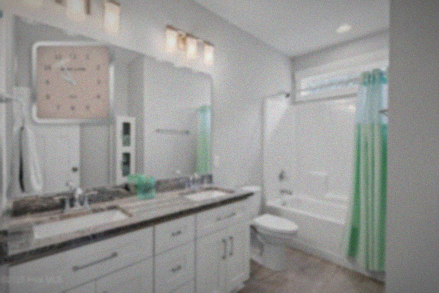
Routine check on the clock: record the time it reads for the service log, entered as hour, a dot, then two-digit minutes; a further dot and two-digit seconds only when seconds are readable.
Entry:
9.55
